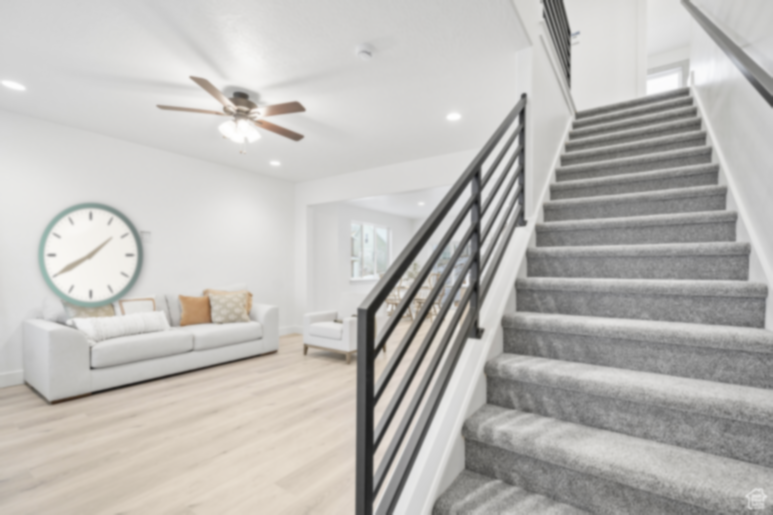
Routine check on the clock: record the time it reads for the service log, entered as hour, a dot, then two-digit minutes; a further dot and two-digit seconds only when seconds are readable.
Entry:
1.40
